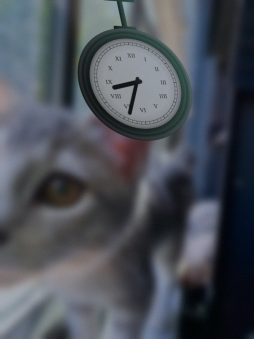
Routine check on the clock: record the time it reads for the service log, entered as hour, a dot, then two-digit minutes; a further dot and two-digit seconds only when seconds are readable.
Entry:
8.34
